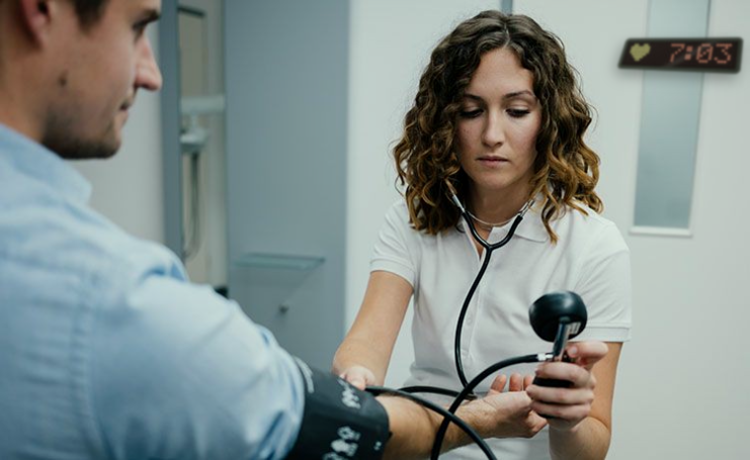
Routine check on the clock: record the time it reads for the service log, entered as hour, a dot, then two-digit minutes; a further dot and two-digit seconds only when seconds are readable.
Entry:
7.03
